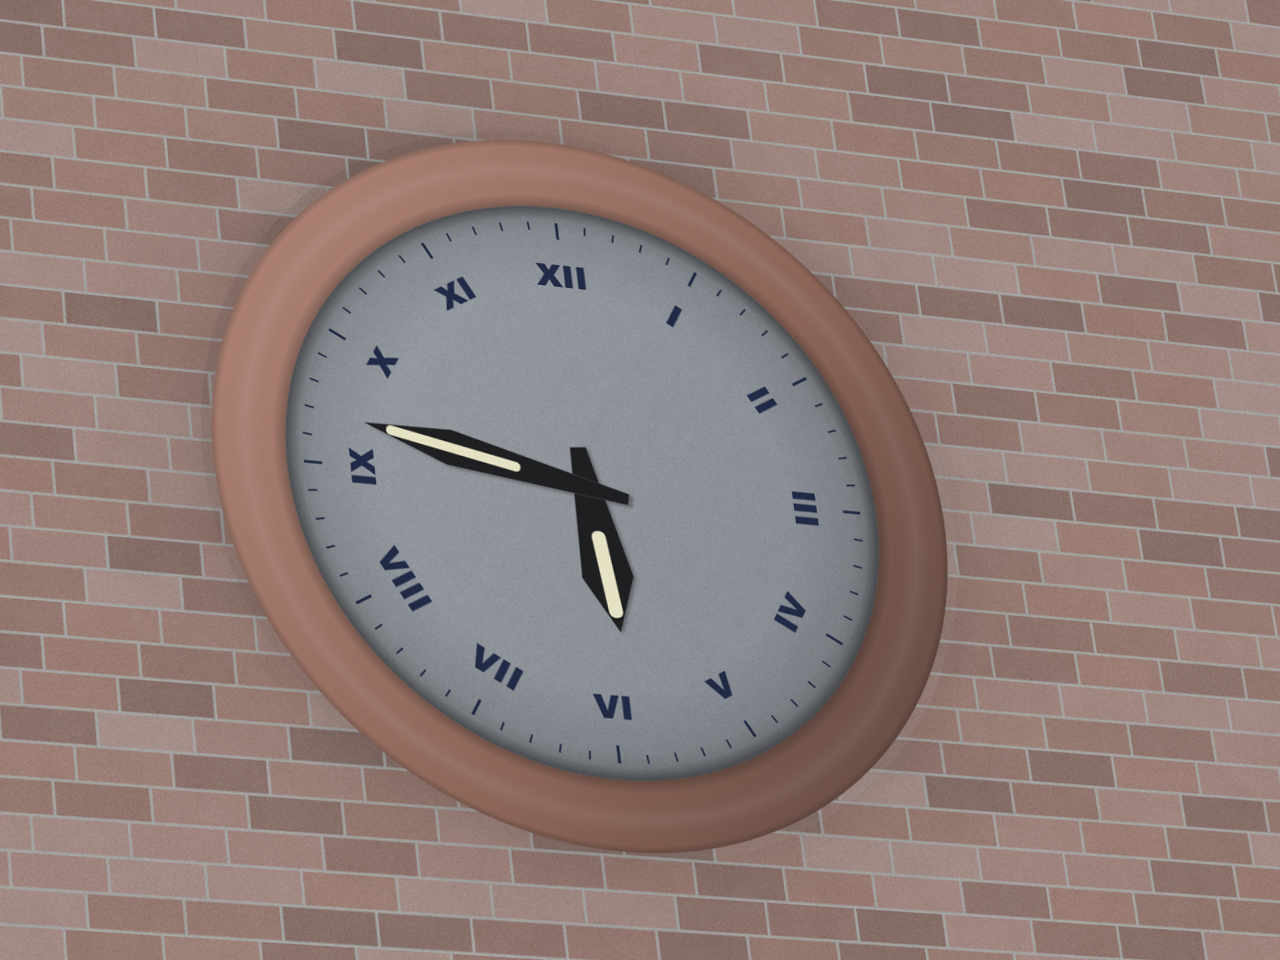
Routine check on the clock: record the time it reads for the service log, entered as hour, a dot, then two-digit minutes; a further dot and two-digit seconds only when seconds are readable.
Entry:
5.47
